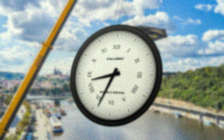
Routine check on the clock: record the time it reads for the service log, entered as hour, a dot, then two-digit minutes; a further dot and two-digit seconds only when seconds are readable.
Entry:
8.34
